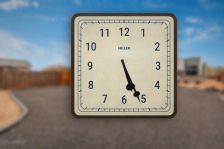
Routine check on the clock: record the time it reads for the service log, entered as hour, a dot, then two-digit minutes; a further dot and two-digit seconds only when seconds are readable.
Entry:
5.26
